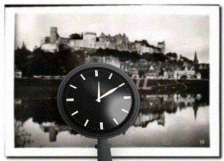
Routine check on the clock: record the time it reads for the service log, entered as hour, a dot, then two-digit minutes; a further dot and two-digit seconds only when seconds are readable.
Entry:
12.10
